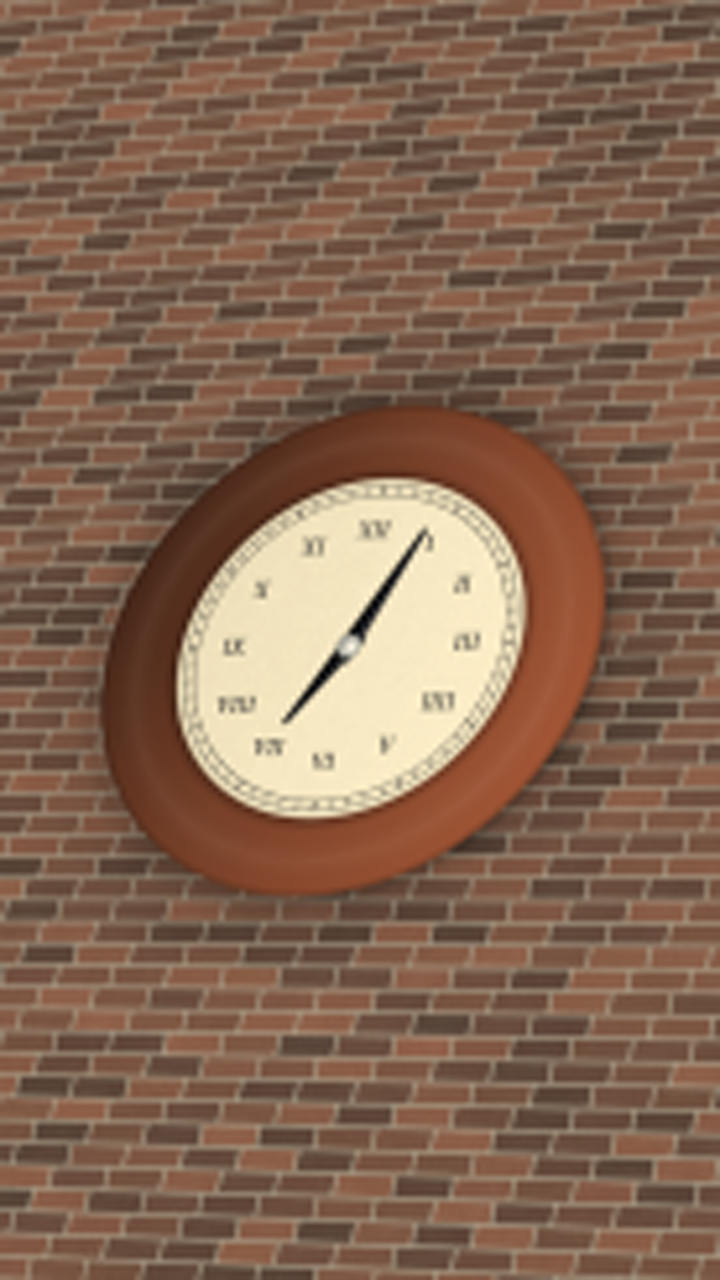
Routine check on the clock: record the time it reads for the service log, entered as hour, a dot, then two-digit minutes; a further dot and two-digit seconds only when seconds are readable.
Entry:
7.04
